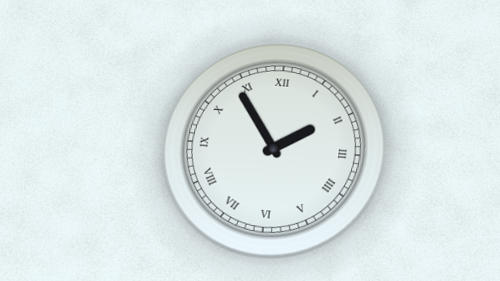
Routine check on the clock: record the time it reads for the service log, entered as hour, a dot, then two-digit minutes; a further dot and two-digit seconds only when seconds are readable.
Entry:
1.54
